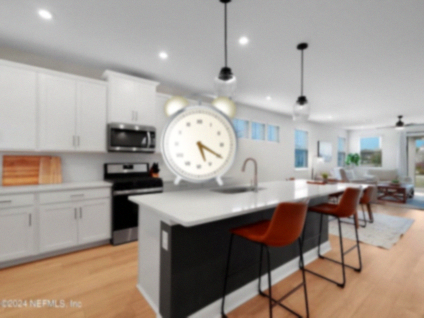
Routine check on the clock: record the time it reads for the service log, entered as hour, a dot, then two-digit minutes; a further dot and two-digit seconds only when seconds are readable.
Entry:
5.20
